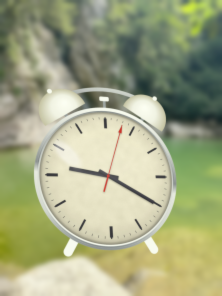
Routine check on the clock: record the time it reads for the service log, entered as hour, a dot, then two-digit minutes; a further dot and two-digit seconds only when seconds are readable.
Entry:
9.20.03
